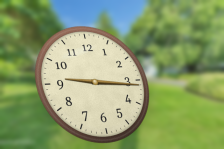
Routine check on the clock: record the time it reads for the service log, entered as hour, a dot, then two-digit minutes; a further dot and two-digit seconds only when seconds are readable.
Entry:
9.16
